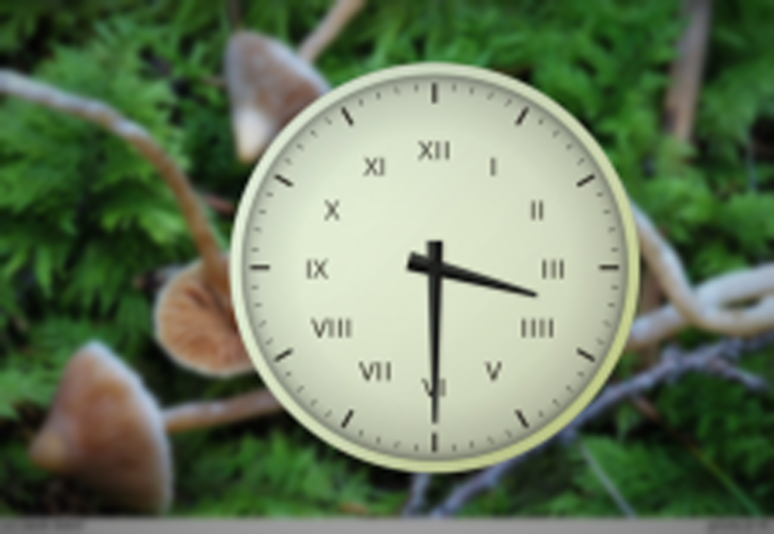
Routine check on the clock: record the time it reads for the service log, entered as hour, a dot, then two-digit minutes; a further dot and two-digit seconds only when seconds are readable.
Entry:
3.30
